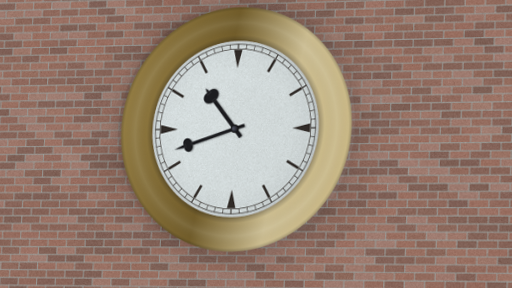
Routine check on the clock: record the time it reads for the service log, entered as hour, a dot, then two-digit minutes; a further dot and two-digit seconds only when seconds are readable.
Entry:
10.42
